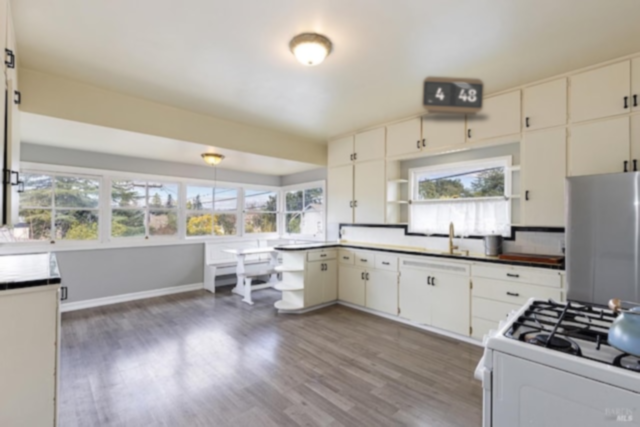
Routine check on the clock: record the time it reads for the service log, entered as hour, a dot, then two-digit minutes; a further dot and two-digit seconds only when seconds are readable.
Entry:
4.48
